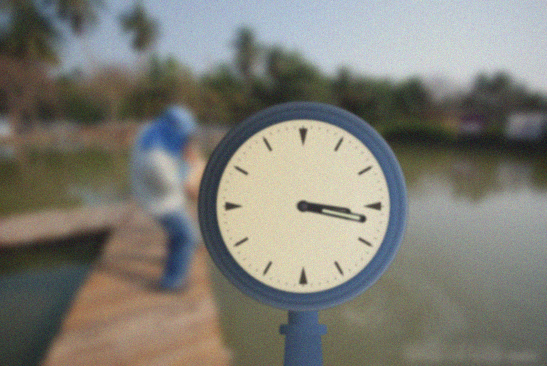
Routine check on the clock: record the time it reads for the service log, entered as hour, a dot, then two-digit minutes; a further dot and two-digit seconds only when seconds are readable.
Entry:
3.17
